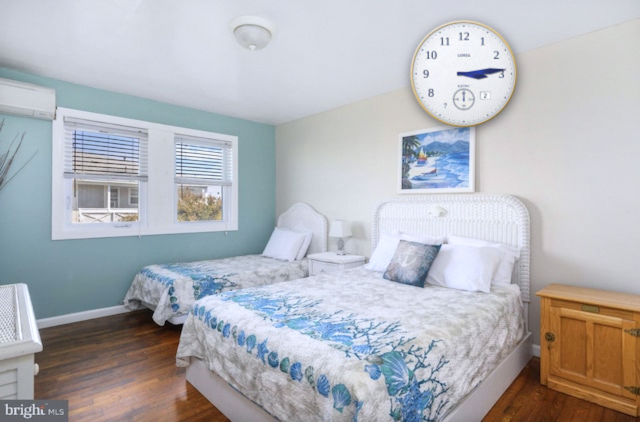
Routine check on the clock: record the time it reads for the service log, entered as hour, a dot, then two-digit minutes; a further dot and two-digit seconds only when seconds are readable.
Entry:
3.14
